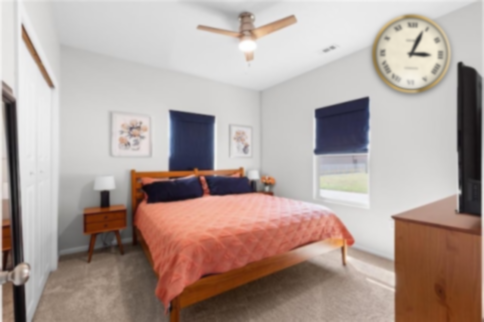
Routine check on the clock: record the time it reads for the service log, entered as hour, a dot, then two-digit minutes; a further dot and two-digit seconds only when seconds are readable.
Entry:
3.04
